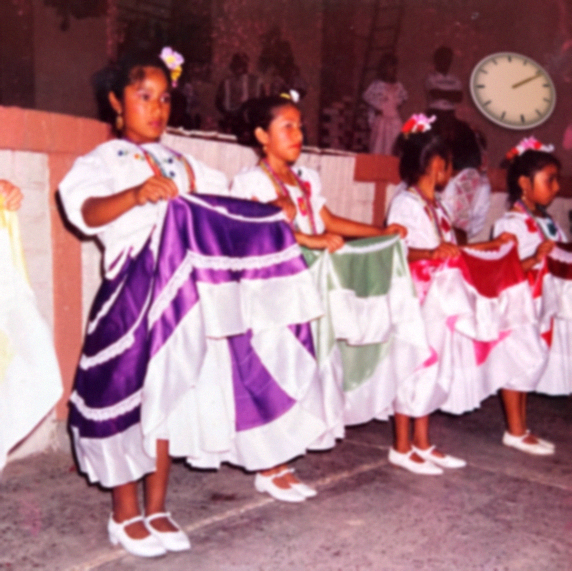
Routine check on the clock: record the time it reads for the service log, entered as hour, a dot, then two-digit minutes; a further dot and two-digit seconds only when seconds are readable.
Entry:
2.11
